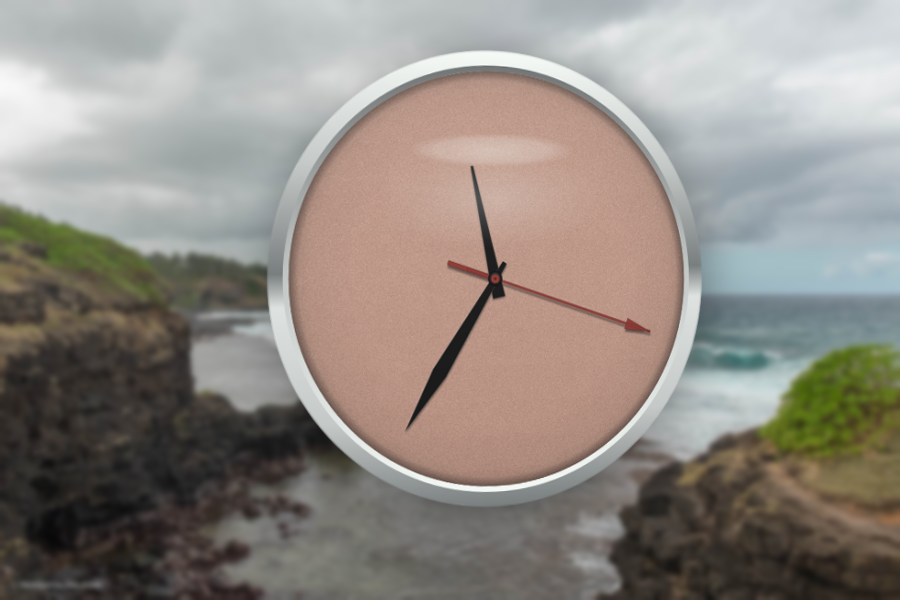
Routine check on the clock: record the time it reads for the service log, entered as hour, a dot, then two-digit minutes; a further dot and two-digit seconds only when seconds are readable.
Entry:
11.35.18
